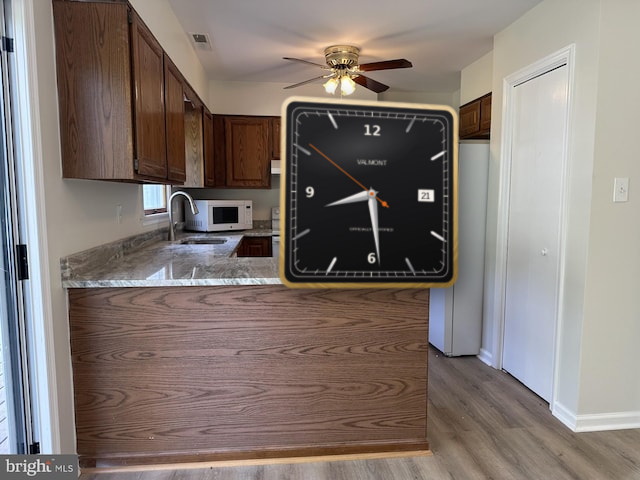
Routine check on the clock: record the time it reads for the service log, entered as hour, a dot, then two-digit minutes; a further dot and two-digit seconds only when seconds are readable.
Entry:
8.28.51
